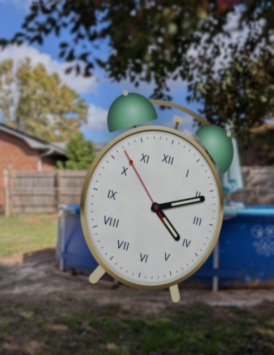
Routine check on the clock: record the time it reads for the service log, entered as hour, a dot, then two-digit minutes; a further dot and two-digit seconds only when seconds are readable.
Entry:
4.10.52
